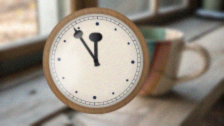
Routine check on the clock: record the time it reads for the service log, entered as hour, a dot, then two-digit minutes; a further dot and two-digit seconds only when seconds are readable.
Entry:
11.54
